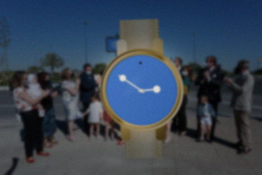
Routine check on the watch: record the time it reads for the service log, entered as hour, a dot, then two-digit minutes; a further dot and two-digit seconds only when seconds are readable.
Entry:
2.51
